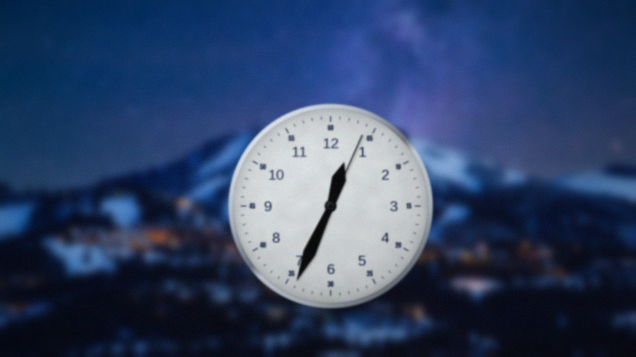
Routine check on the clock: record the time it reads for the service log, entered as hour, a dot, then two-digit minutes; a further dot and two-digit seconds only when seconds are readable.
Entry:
12.34.04
